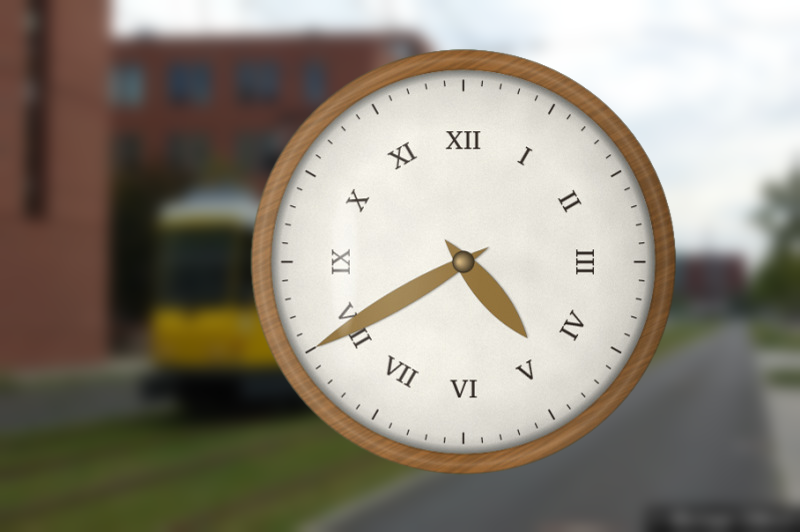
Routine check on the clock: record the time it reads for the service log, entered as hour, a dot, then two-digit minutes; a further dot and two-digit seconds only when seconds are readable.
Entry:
4.40
